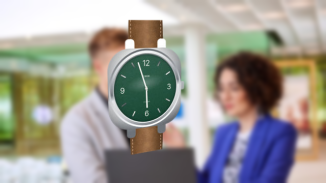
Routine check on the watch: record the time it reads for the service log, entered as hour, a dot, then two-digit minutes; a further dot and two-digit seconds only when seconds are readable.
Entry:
5.57
